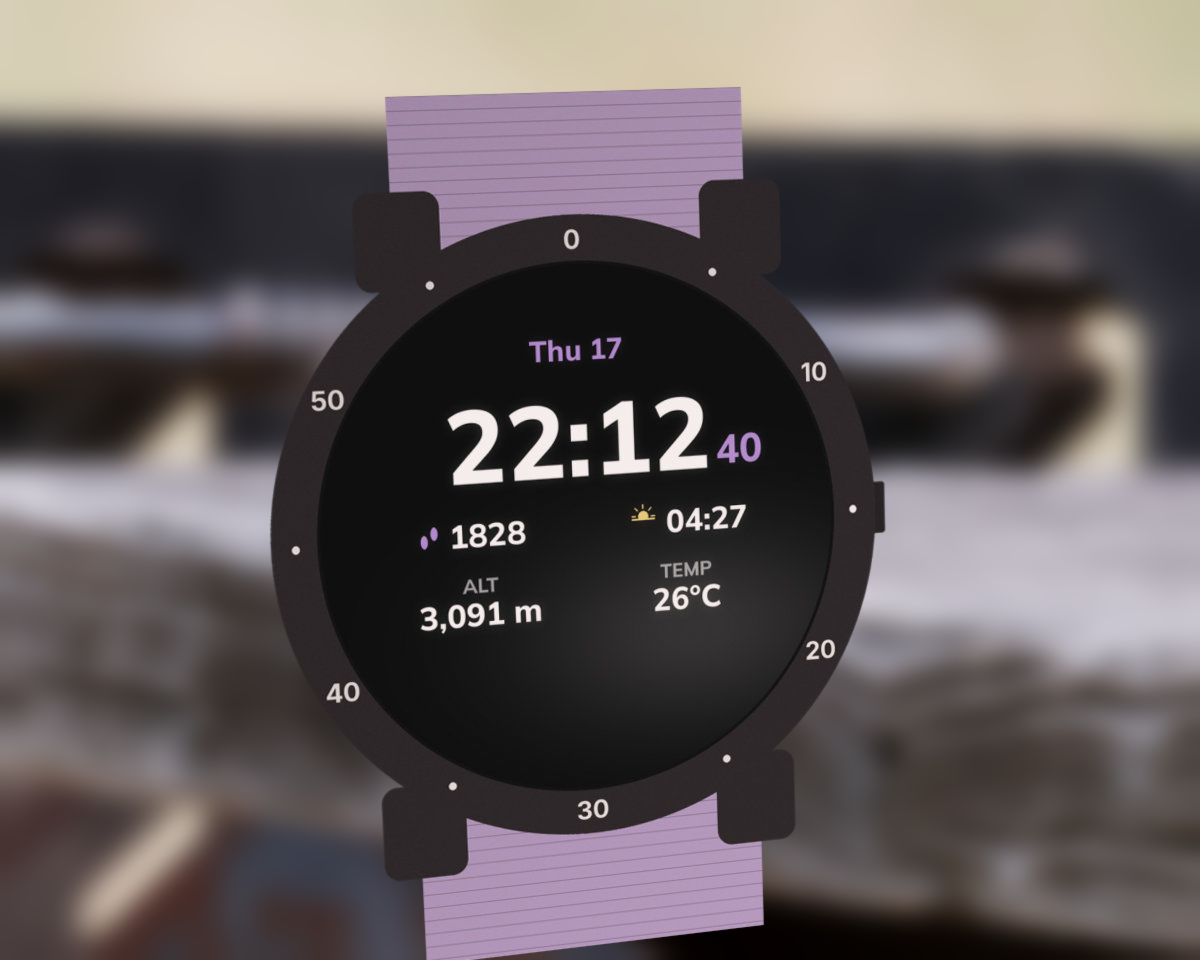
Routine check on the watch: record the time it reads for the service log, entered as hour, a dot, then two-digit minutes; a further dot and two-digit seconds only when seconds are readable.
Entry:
22.12.40
